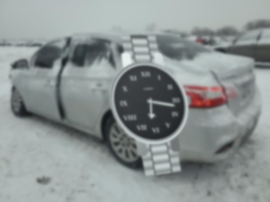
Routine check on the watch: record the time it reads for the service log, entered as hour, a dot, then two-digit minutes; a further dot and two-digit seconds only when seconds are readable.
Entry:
6.17
